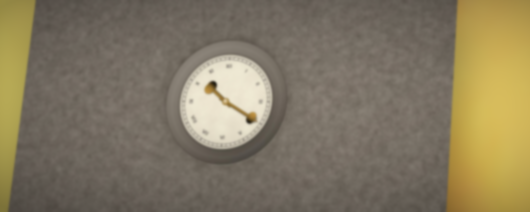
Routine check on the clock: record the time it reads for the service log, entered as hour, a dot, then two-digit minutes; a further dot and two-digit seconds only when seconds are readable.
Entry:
10.20
